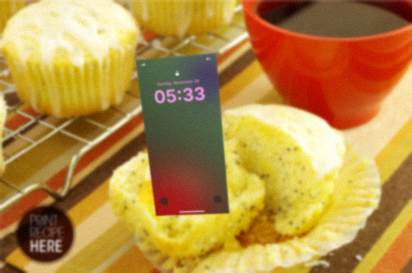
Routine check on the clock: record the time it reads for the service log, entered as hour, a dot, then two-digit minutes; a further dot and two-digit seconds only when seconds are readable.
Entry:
5.33
